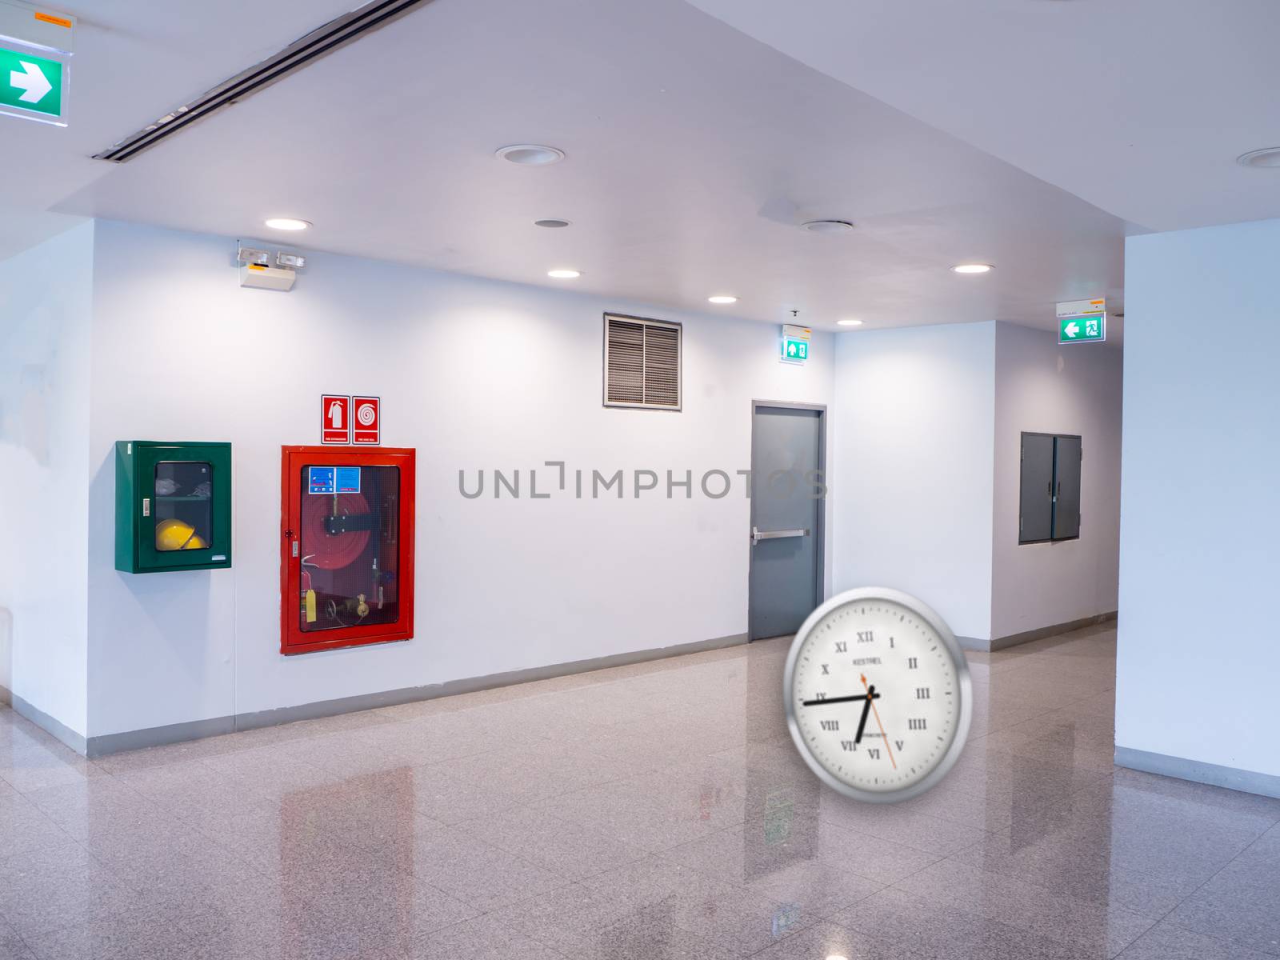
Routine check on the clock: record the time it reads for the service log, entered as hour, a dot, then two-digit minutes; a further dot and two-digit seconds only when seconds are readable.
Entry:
6.44.27
